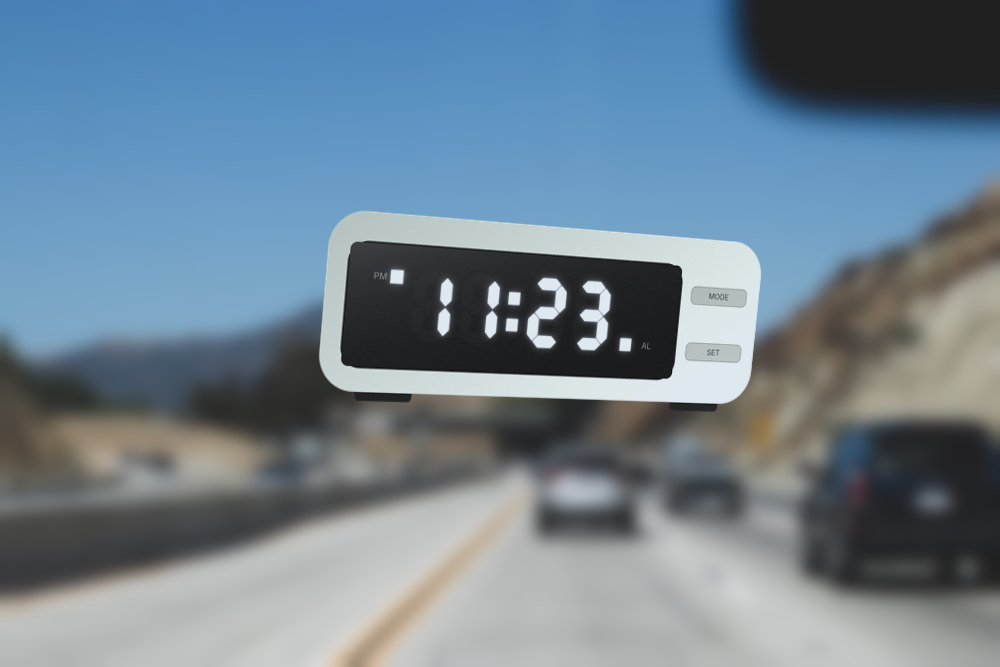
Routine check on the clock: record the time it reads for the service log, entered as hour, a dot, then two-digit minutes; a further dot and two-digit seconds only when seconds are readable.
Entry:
11.23
